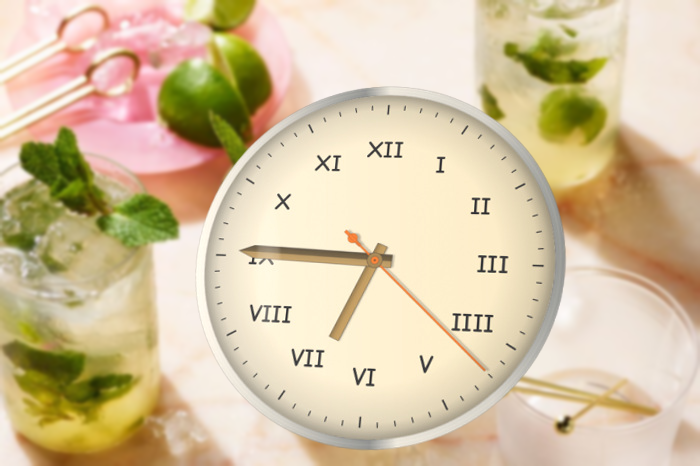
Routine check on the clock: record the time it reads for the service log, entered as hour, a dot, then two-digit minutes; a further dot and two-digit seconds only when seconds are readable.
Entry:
6.45.22
